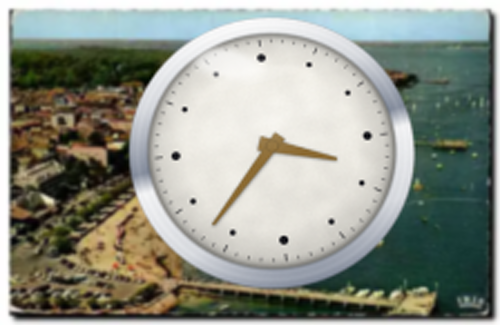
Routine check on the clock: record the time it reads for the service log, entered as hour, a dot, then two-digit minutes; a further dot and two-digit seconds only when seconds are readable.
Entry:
3.37
